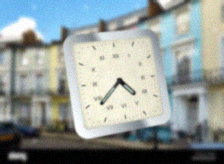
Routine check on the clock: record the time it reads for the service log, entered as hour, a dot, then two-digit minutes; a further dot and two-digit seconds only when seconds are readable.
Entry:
4.38
